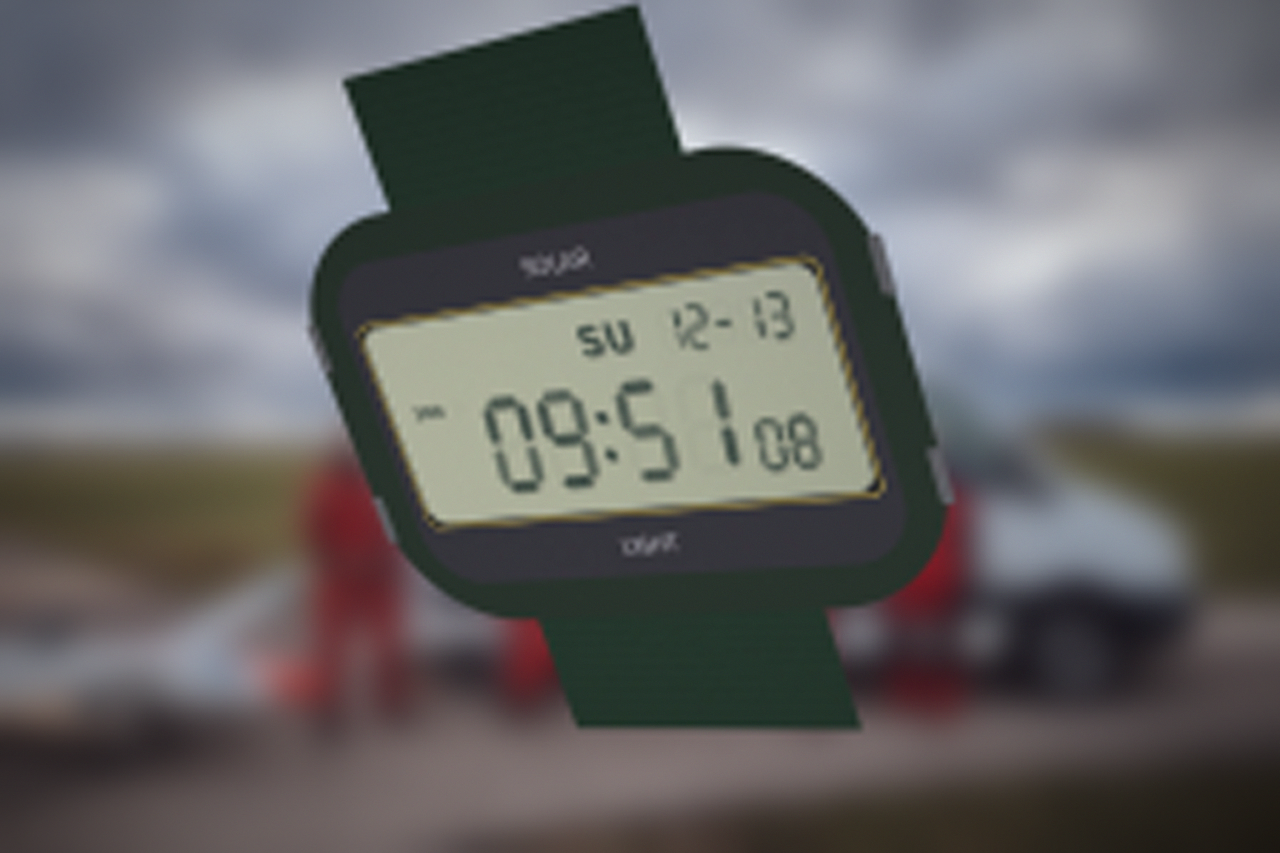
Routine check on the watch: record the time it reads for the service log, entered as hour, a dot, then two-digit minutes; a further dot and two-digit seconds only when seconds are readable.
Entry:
9.51.08
